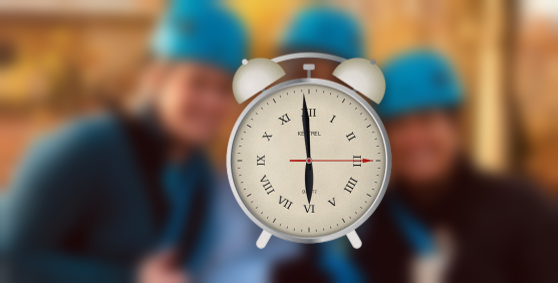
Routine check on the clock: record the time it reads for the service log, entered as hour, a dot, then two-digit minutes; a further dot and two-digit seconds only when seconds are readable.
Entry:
5.59.15
